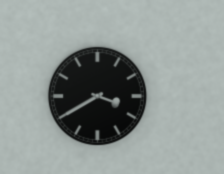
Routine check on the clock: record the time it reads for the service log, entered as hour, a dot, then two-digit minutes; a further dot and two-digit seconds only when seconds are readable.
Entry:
3.40
